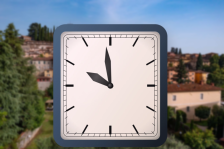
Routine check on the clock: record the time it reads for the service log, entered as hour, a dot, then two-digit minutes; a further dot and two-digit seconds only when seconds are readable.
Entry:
9.59
